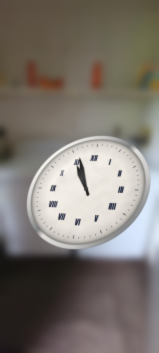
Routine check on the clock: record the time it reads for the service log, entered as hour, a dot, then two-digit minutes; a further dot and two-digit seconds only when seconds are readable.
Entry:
10.56
